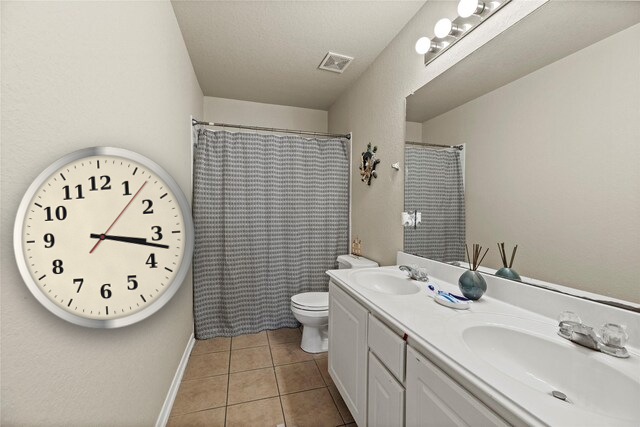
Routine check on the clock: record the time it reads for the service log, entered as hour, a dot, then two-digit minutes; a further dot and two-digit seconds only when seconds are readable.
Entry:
3.17.07
